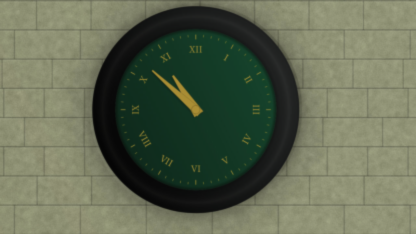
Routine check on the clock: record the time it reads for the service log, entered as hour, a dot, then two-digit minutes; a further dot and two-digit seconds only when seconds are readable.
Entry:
10.52
